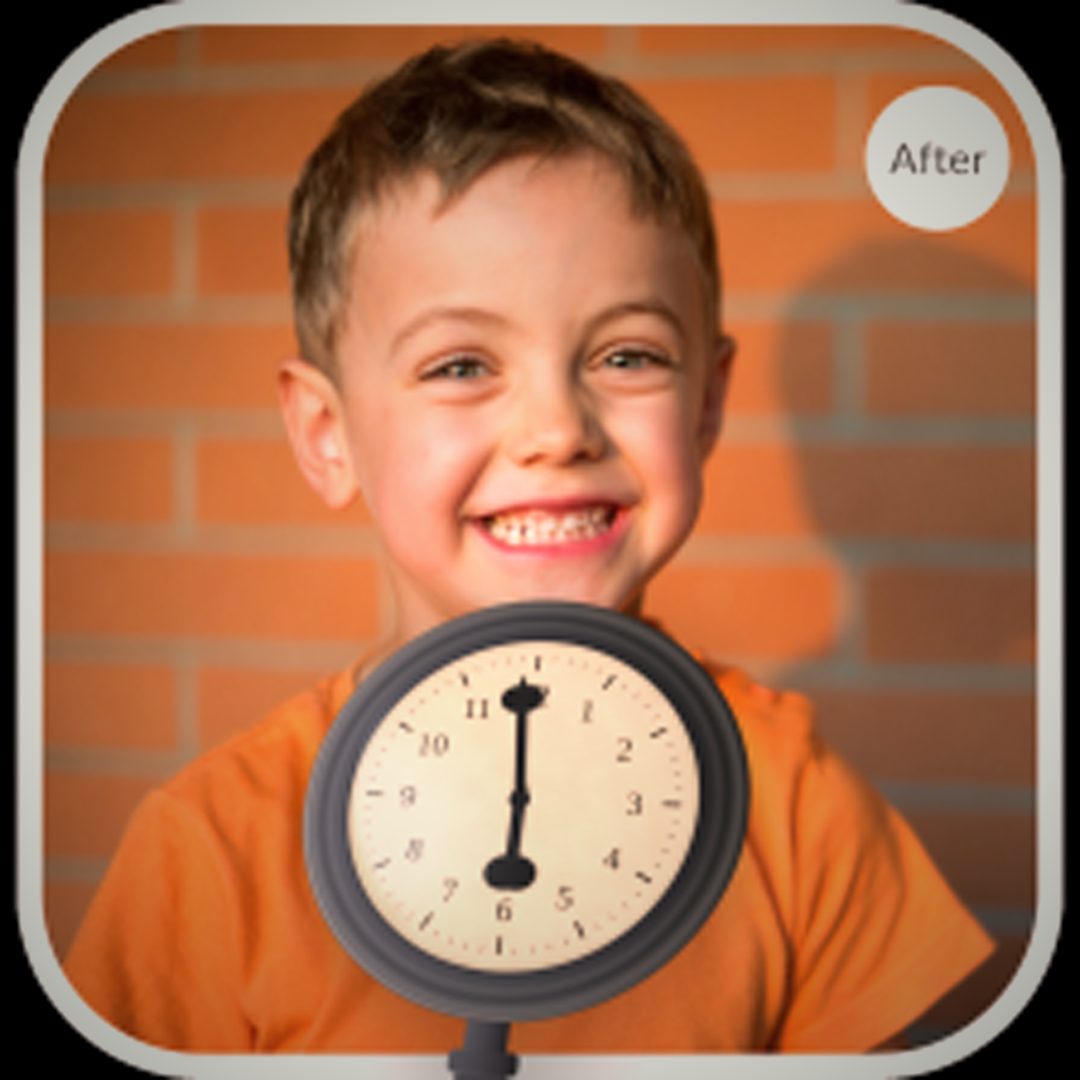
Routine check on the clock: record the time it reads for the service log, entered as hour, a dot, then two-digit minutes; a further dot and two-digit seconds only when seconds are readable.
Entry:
5.59
